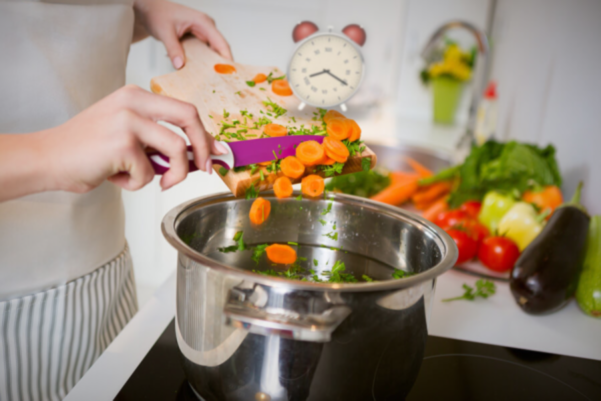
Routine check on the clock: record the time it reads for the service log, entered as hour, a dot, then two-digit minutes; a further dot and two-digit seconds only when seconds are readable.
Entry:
8.20
